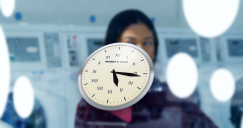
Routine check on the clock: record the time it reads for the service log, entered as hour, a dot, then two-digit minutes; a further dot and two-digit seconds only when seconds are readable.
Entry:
5.16
